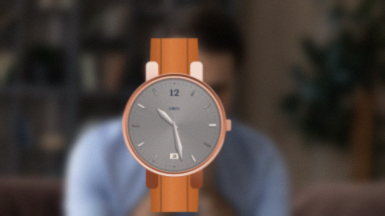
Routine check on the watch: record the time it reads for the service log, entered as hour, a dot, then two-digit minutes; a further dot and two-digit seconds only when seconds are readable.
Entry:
10.28
